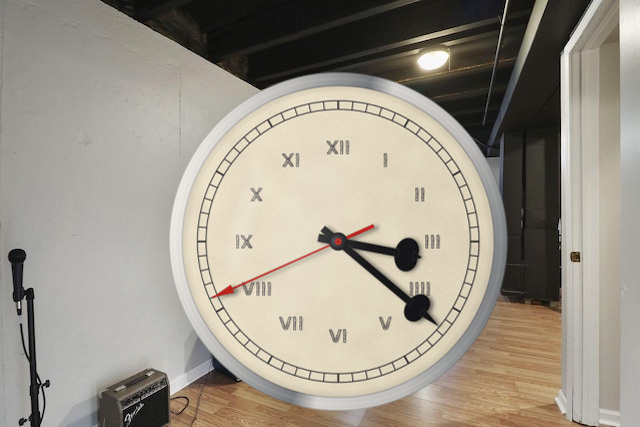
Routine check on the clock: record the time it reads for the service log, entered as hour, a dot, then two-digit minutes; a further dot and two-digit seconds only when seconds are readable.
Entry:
3.21.41
